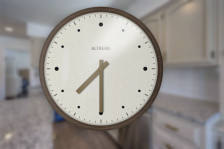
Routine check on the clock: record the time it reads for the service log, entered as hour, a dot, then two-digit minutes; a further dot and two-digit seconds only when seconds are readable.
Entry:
7.30
